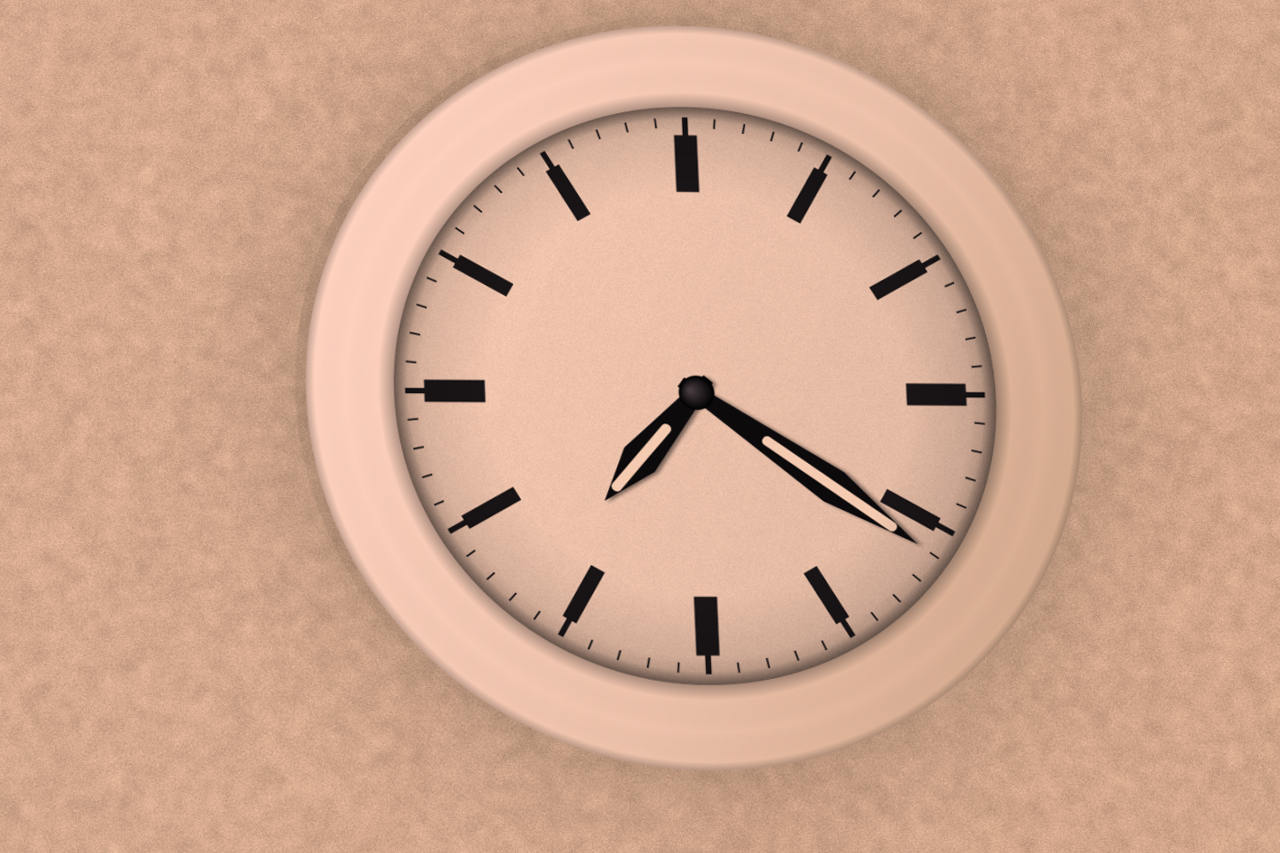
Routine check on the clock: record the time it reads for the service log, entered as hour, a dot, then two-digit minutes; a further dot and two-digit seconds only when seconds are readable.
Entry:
7.21
